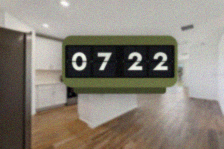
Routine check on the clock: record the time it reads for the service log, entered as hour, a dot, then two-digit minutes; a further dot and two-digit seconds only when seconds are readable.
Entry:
7.22
